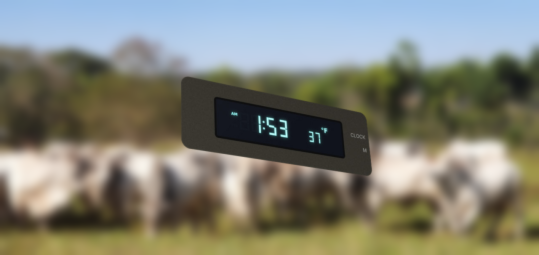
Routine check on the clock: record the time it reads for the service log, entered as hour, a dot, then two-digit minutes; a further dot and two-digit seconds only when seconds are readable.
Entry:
1.53
